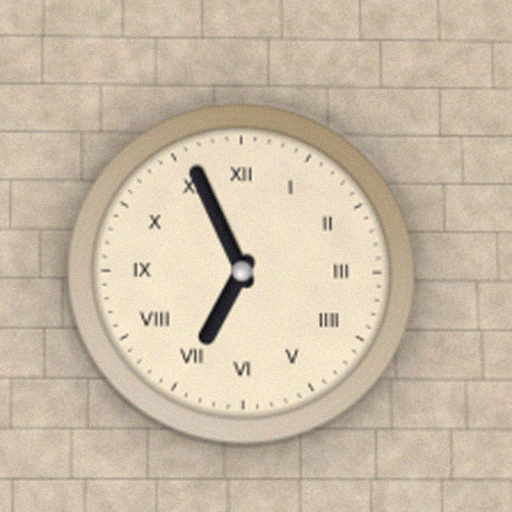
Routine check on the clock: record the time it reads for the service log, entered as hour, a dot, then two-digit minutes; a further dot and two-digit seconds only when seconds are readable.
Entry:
6.56
